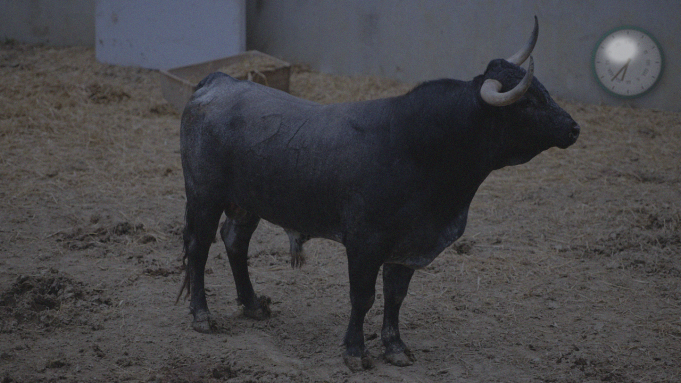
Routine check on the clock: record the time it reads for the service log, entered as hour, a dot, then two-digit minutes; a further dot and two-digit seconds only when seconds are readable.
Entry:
6.37
